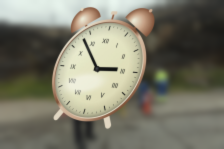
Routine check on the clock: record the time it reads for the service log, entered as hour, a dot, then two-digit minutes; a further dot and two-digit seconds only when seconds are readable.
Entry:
2.53
